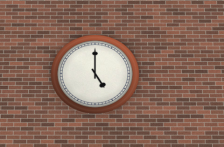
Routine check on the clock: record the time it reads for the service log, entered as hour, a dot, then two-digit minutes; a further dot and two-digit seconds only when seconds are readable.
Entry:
5.00
